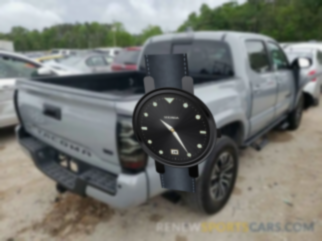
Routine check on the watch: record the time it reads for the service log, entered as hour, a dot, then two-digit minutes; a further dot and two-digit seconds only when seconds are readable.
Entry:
10.25
